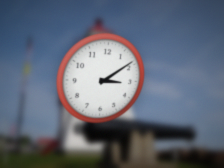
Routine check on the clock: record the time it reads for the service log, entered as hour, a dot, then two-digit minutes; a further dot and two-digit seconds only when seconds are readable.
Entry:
3.09
